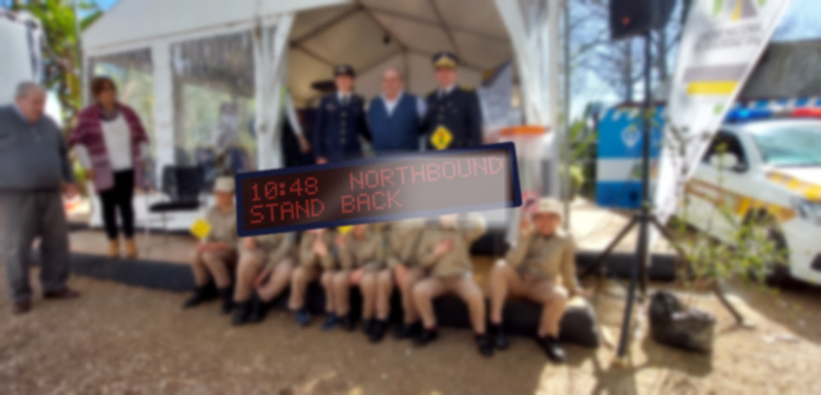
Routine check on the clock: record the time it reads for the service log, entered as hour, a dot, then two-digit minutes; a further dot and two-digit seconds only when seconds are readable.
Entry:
10.48
